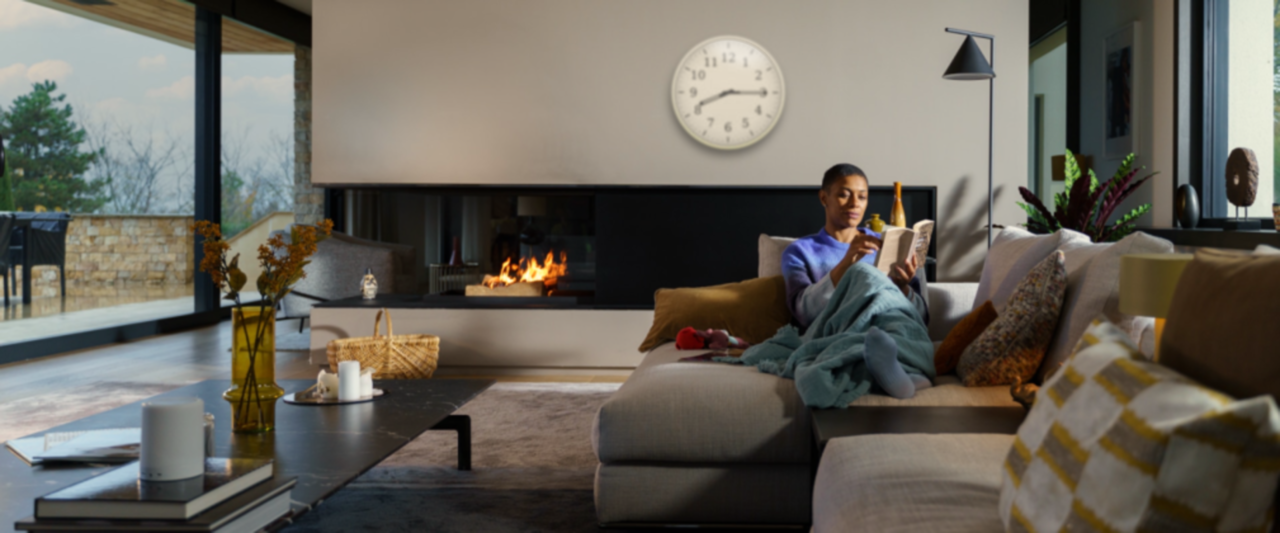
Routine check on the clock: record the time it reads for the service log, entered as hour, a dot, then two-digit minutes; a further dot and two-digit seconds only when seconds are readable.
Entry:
8.15
